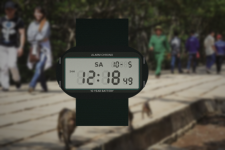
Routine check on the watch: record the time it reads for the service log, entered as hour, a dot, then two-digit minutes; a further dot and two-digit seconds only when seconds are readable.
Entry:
12.18.49
